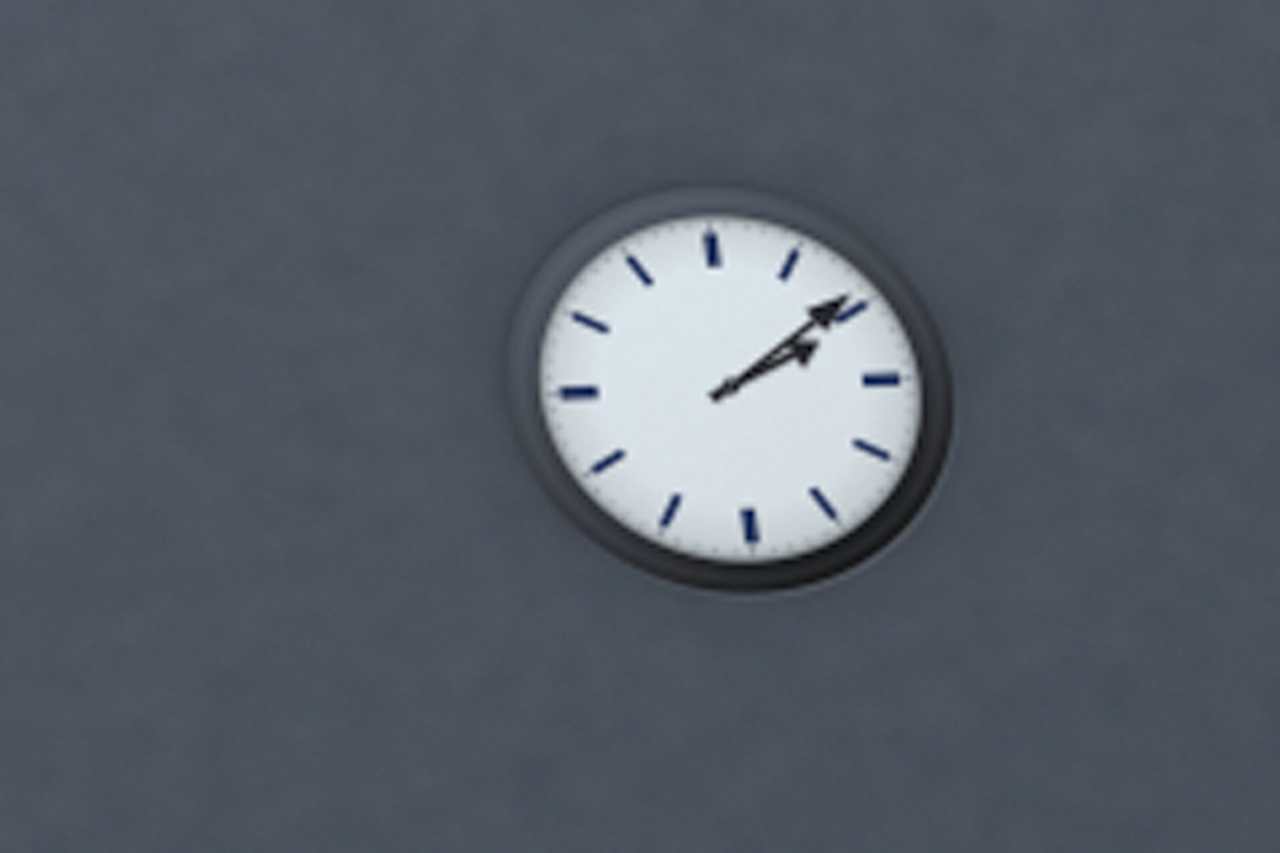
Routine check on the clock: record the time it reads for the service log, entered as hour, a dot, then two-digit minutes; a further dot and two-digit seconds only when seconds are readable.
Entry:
2.09
